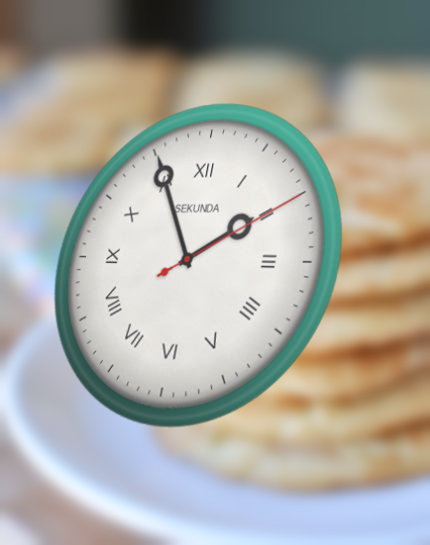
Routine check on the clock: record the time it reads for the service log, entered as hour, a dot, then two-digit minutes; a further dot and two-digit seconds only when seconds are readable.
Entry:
1.55.10
